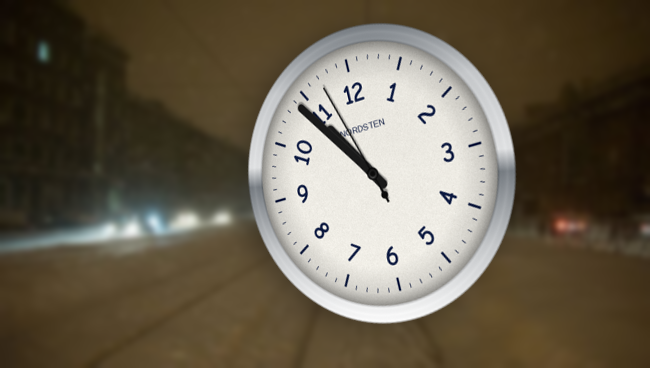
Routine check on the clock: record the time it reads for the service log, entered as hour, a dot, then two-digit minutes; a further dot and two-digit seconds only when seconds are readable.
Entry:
10.53.57
